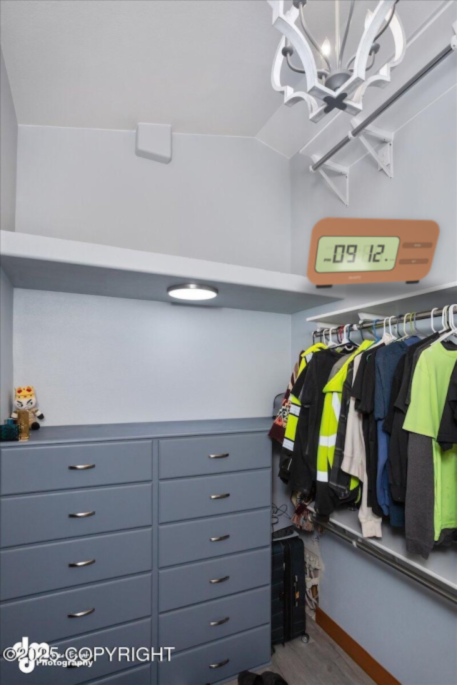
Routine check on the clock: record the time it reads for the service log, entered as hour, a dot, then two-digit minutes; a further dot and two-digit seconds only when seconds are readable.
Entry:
9.12
